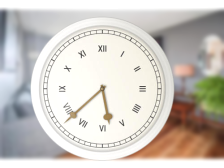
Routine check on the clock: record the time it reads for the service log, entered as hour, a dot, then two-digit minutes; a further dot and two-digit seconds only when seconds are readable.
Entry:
5.38
